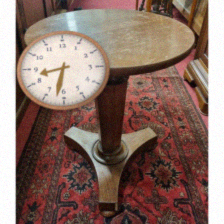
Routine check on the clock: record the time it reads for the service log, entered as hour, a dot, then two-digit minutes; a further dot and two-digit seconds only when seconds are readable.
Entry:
8.32
